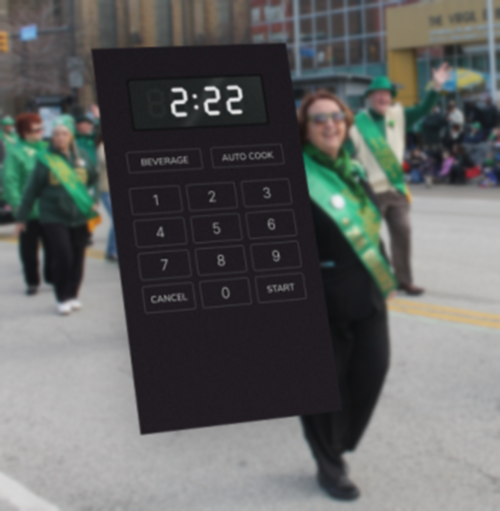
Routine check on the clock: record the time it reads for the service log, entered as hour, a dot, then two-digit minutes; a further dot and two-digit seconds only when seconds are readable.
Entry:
2.22
